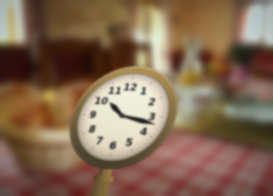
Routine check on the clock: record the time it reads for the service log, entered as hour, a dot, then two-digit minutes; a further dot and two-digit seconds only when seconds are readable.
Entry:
10.17
